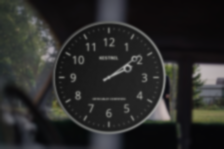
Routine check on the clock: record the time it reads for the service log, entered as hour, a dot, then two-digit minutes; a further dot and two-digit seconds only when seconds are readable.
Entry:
2.09
